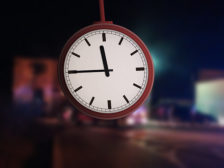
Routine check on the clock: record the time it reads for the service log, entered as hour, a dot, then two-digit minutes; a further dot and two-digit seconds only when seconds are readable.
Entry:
11.45
